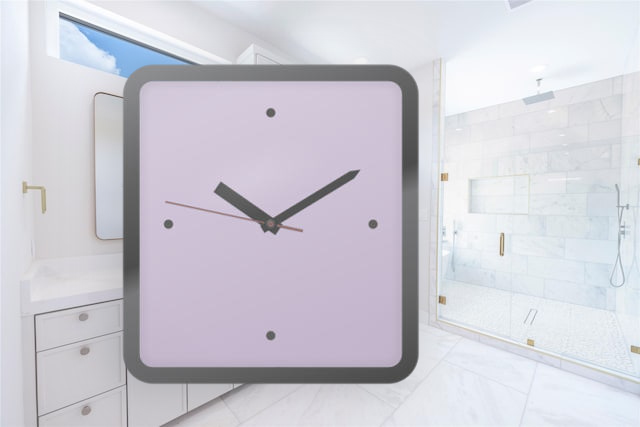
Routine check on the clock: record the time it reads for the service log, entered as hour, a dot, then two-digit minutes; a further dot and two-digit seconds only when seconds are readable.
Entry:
10.09.47
